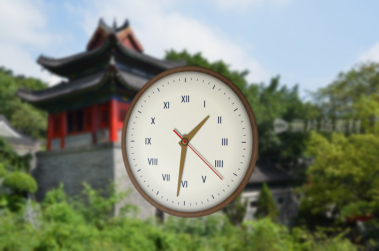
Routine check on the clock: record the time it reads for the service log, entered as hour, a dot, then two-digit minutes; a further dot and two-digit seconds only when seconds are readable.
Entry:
1.31.22
